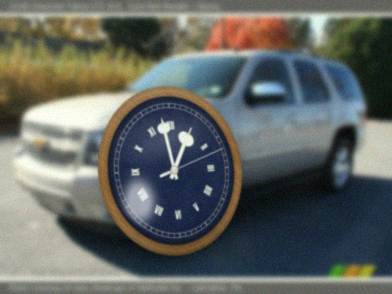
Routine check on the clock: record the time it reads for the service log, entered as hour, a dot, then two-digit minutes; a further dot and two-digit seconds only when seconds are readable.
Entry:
12.58.12
